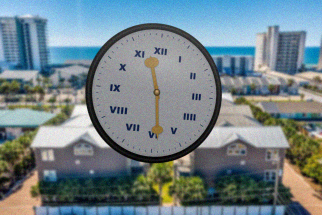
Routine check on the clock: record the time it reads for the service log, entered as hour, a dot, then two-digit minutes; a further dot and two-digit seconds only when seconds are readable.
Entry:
11.29
